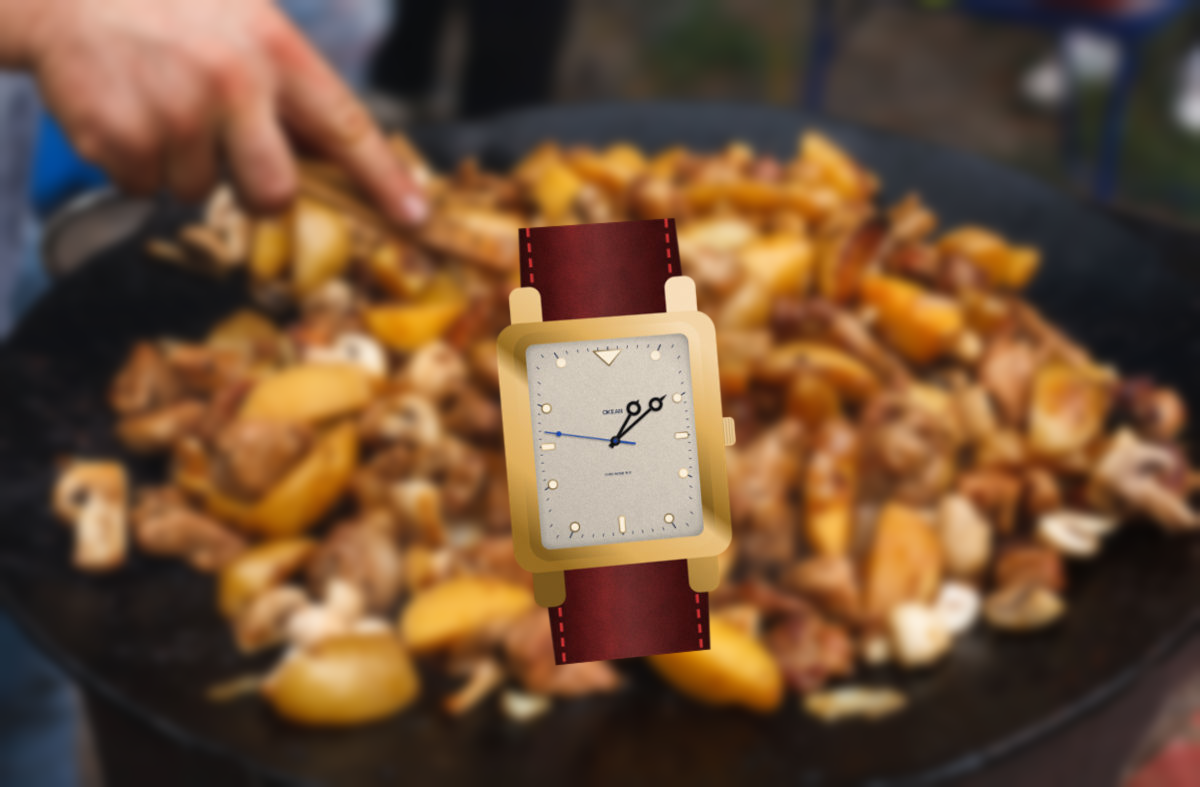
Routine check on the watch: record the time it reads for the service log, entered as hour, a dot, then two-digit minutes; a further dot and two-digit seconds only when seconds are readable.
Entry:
1.08.47
